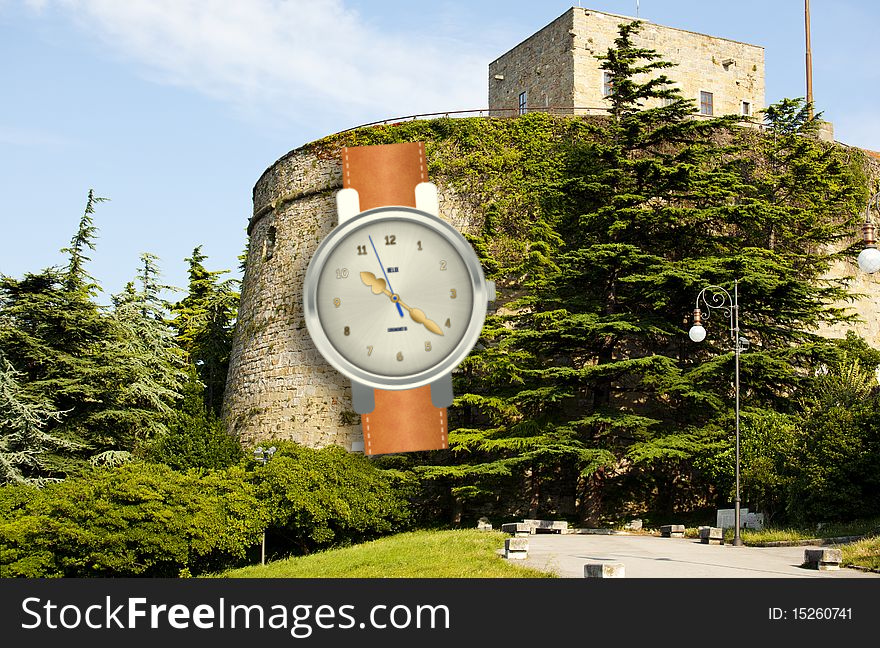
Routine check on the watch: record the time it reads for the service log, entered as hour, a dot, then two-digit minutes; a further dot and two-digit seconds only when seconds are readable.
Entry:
10.21.57
